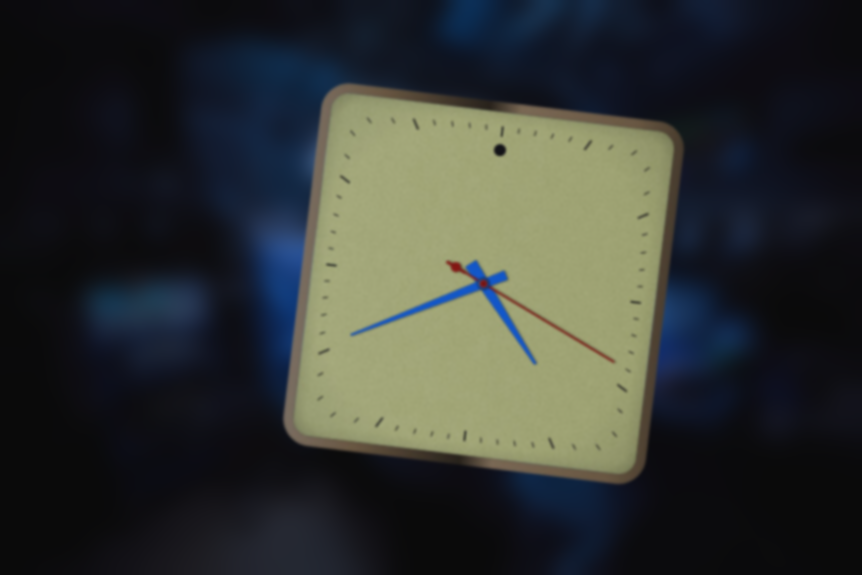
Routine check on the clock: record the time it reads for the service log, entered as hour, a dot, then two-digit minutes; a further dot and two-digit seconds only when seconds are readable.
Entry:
4.40.19
